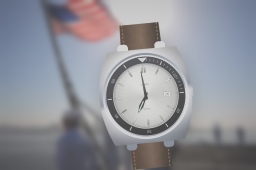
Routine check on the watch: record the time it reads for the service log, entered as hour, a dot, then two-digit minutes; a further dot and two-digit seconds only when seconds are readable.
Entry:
6.59
